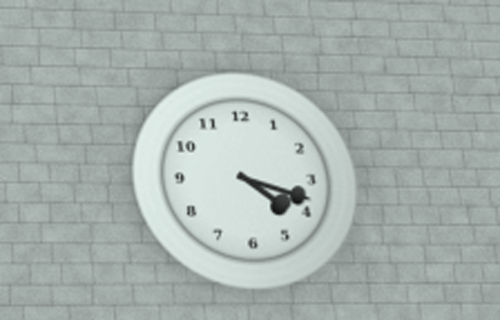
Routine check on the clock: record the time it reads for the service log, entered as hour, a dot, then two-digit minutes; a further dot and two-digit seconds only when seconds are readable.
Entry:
4.18
